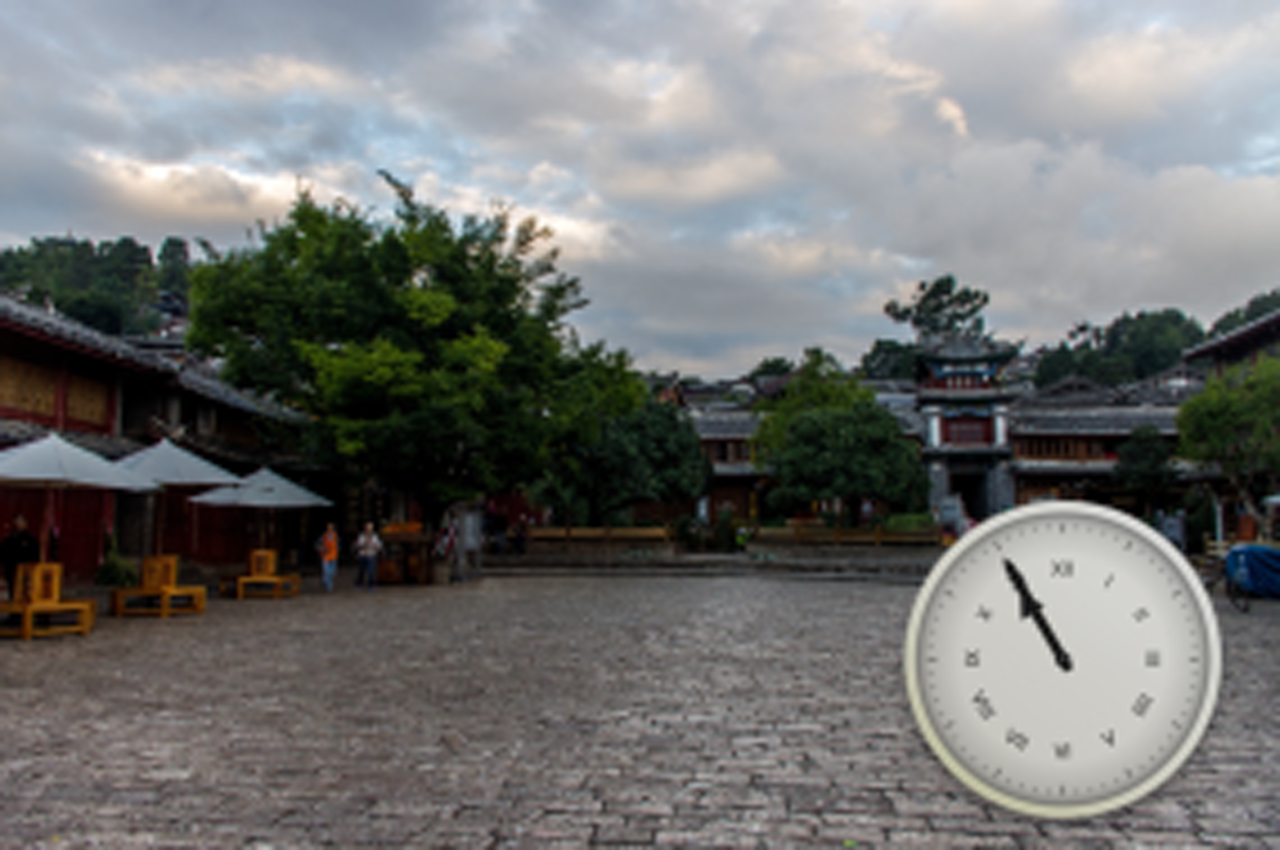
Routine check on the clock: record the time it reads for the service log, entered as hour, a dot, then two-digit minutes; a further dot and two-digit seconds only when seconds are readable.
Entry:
10.55
